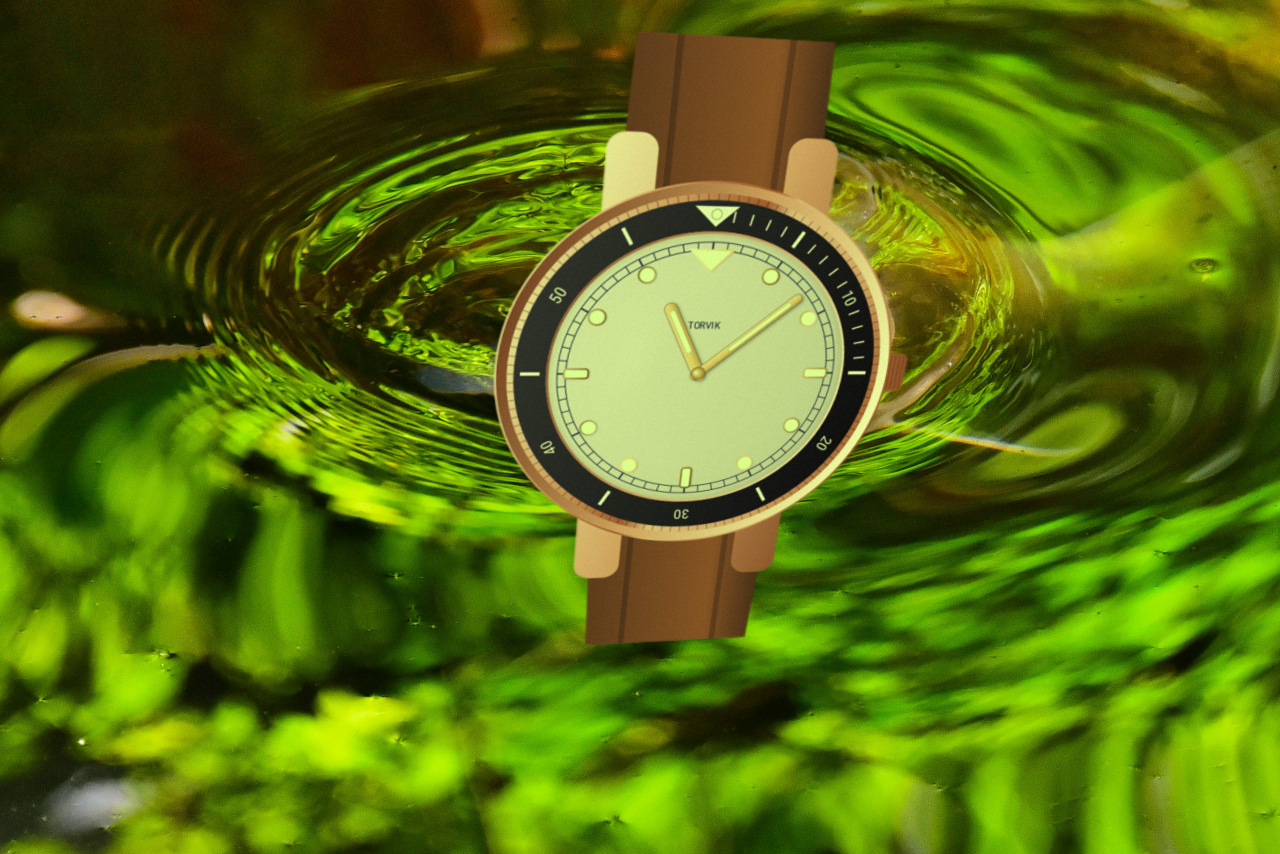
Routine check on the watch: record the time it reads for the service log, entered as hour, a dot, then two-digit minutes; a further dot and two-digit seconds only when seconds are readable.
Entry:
11.08
